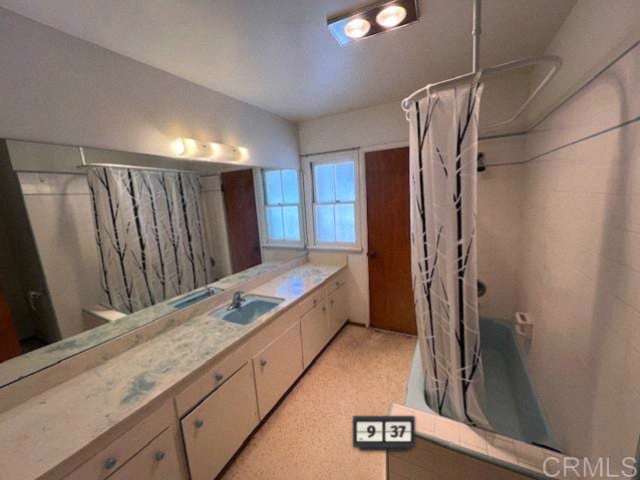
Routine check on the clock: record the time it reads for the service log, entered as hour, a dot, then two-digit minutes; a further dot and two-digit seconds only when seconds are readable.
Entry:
9.37
